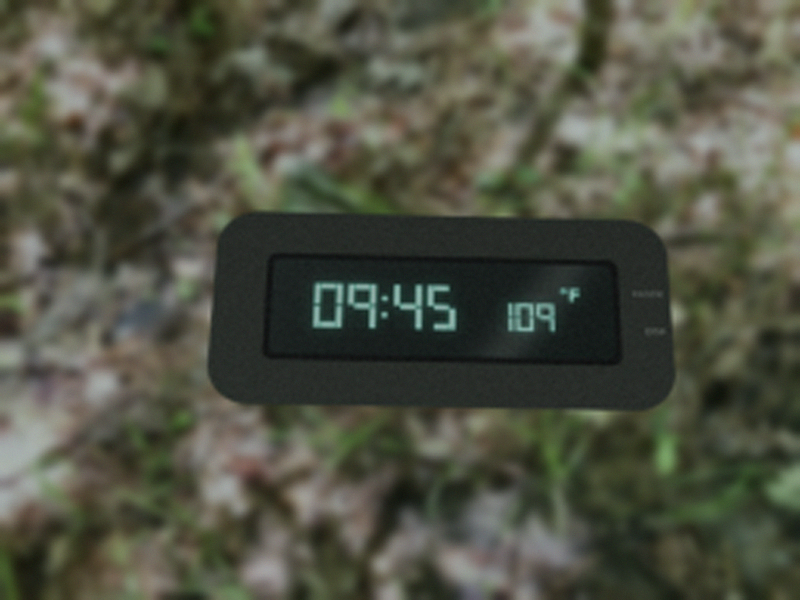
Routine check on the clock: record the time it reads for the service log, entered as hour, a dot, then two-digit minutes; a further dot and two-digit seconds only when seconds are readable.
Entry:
9.45
